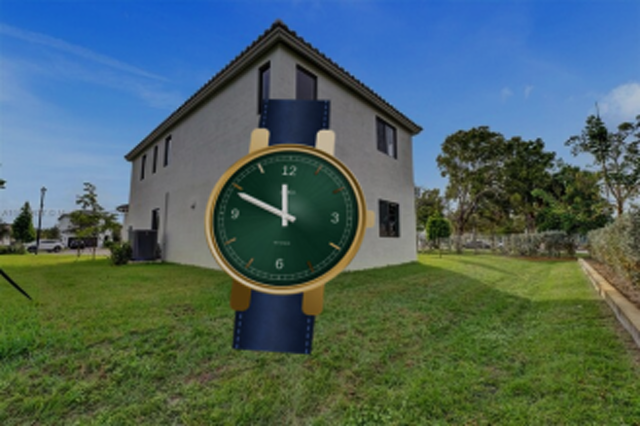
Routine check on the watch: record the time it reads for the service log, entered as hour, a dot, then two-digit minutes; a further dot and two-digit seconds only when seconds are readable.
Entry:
11.49
